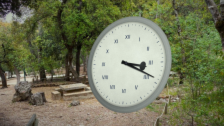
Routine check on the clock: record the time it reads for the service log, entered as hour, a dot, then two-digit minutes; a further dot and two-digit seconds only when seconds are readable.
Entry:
3.19
